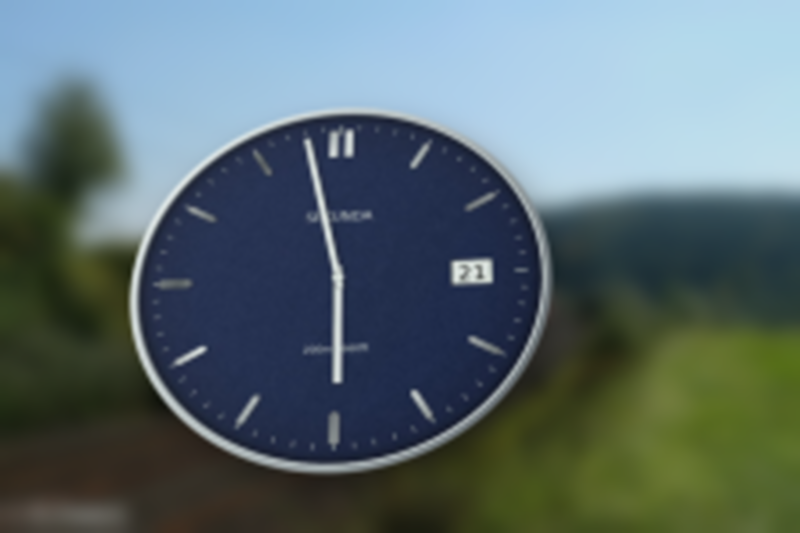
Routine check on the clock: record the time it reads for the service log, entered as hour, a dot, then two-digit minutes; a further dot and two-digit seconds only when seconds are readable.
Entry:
5.58
